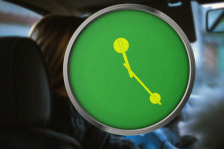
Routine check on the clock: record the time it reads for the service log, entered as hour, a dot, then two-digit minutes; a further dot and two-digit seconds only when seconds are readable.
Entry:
11.23
